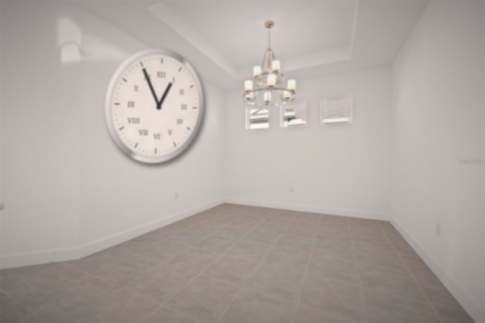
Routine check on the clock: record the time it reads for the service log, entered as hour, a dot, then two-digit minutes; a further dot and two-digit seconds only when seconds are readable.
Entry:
12.55
